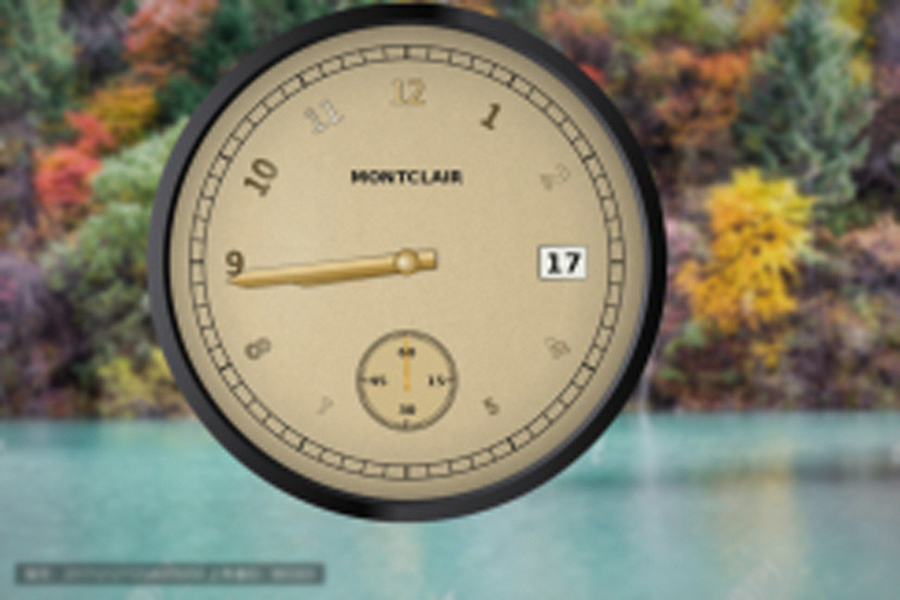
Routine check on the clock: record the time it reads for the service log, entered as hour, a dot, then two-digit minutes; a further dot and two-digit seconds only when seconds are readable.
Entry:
8.44
